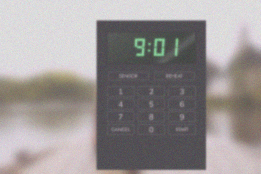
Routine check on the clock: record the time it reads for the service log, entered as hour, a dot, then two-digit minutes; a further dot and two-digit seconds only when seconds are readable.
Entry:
9.01
